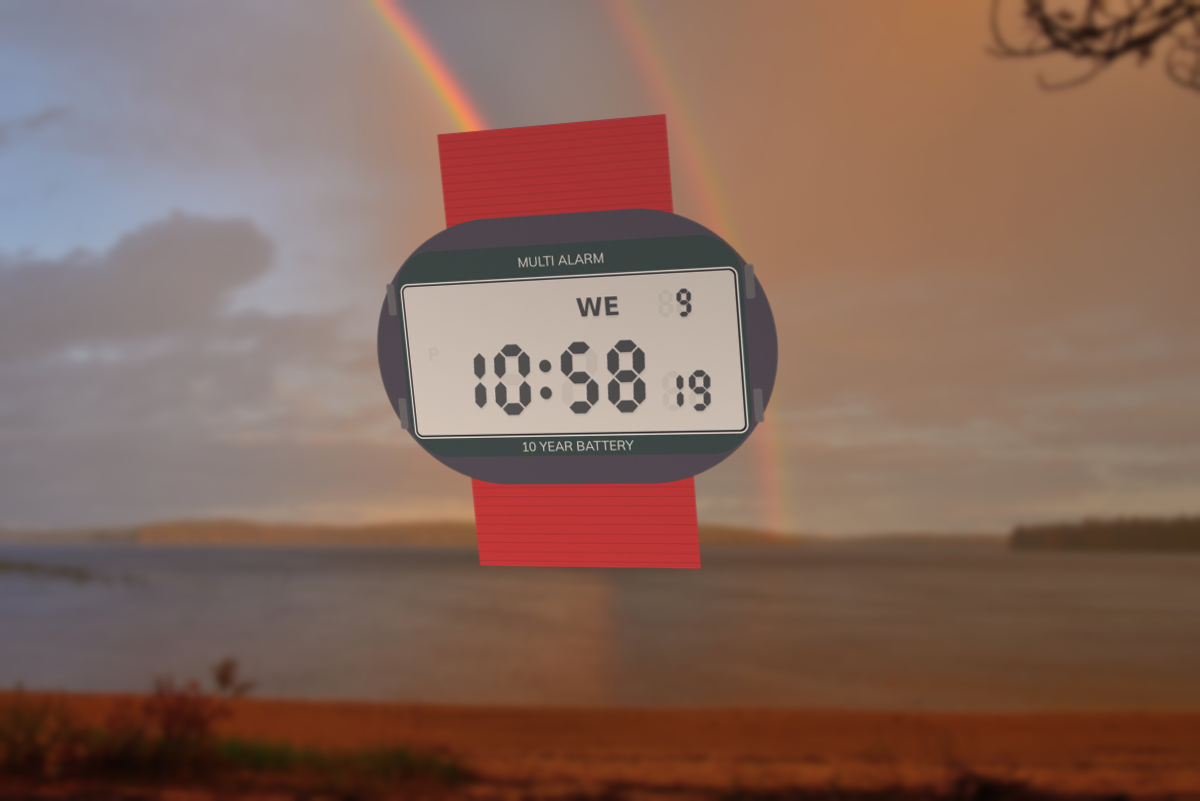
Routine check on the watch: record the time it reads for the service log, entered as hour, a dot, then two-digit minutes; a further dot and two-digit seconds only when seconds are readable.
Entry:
10.58.19
